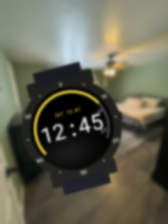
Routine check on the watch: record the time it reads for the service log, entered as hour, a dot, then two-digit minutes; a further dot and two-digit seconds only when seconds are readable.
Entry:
12.45
